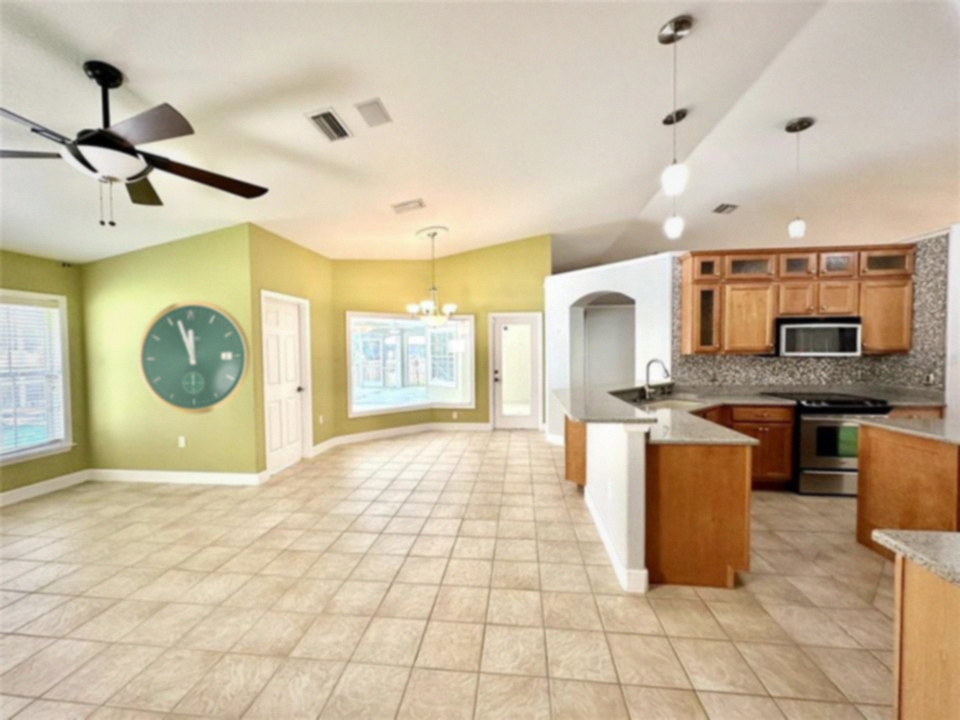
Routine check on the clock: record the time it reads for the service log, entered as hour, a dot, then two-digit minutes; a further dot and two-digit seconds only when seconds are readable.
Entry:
11.57
